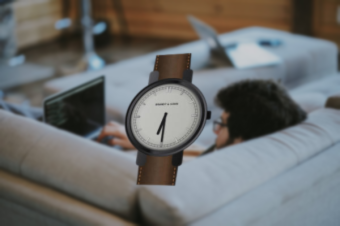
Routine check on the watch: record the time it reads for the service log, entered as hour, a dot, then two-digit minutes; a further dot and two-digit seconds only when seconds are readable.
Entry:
6.30
